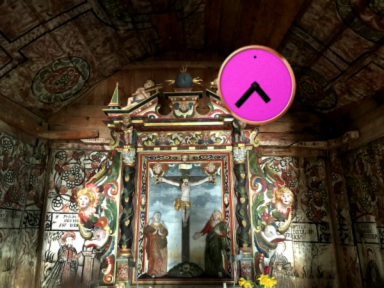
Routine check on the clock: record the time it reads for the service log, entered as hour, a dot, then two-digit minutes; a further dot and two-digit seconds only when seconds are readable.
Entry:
4.37
